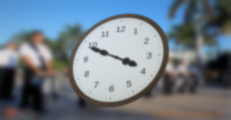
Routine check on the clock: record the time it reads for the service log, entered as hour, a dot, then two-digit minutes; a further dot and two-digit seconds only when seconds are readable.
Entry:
3.49
